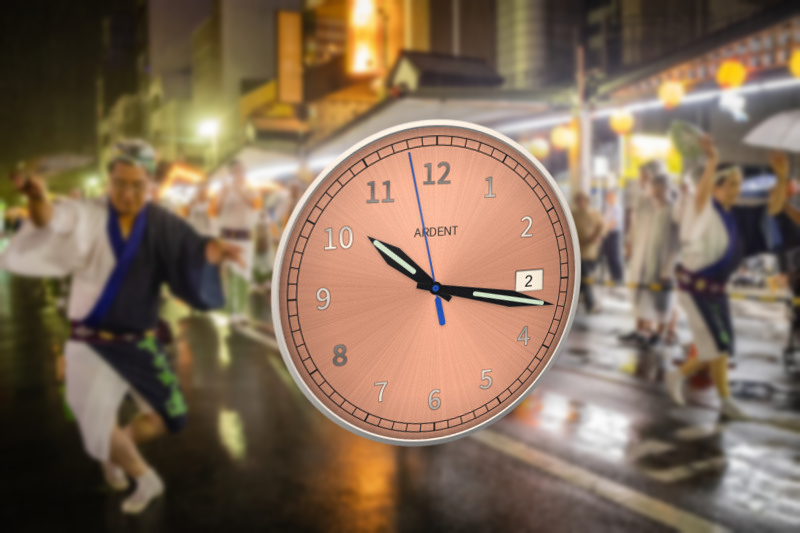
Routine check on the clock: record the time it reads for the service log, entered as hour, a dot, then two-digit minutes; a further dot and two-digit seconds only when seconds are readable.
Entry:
10.16.58
